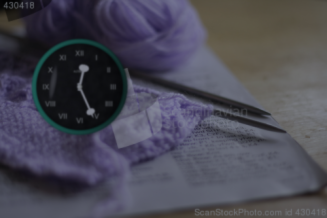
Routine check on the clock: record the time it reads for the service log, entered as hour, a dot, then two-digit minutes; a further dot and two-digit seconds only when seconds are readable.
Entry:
12.26
